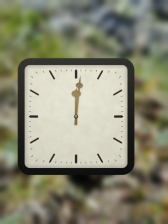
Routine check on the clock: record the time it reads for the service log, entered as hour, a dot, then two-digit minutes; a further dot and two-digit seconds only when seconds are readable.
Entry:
12.01
